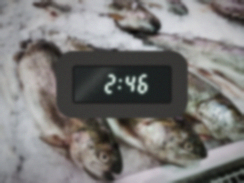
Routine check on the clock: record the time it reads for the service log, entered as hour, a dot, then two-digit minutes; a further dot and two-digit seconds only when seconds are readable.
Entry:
2.46
